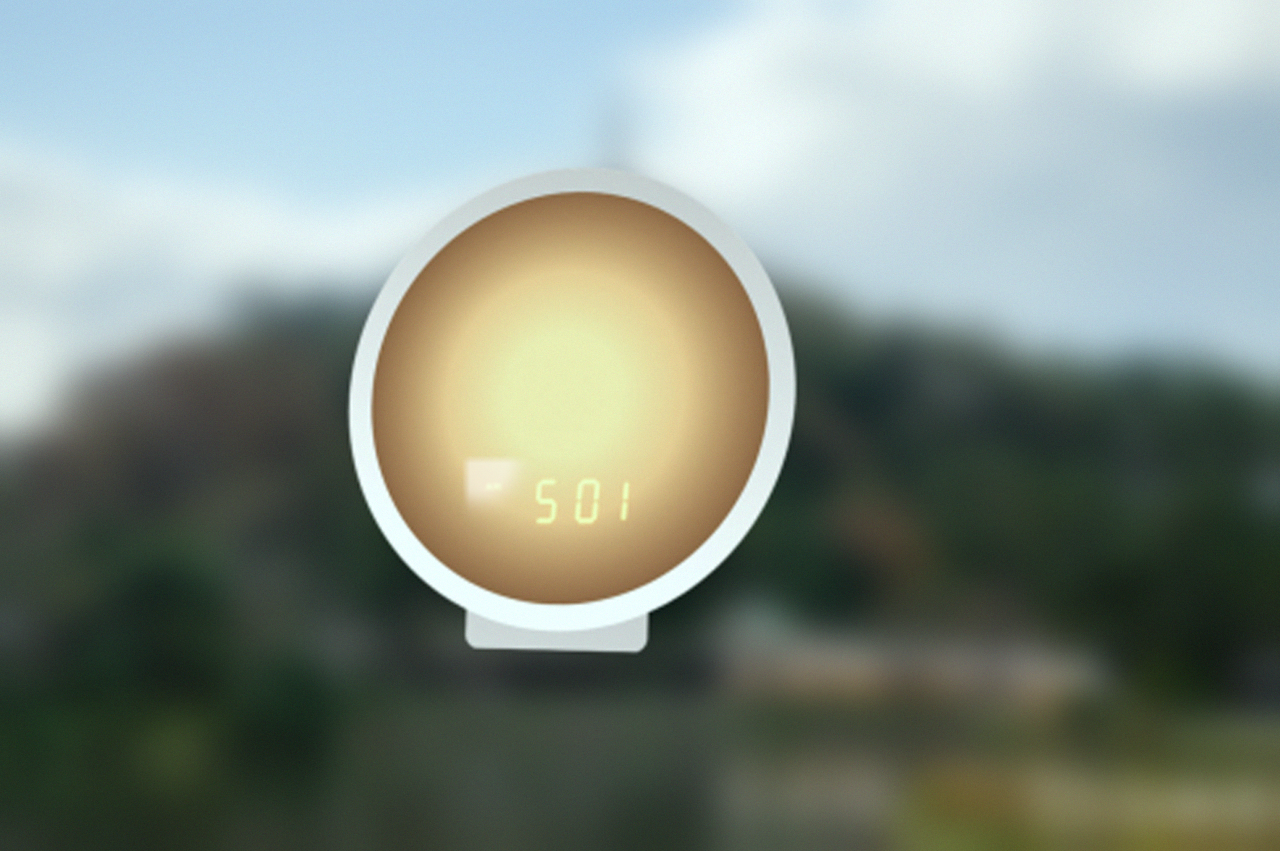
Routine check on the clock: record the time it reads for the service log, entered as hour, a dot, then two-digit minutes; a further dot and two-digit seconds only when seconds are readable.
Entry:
5.01
